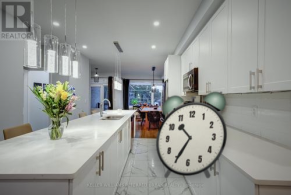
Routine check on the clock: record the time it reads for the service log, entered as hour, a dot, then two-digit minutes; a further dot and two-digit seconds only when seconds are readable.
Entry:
10.35
